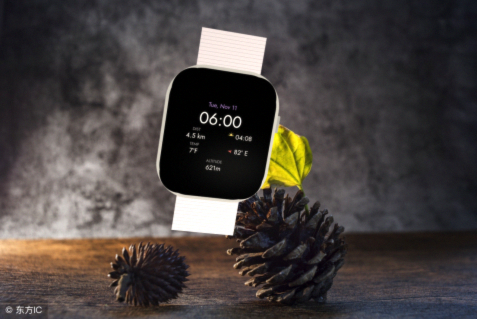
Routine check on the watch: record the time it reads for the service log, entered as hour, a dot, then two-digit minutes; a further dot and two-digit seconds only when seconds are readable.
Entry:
6.00
